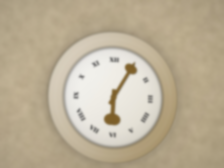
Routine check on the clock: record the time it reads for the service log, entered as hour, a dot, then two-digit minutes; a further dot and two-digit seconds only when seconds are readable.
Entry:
6.05
